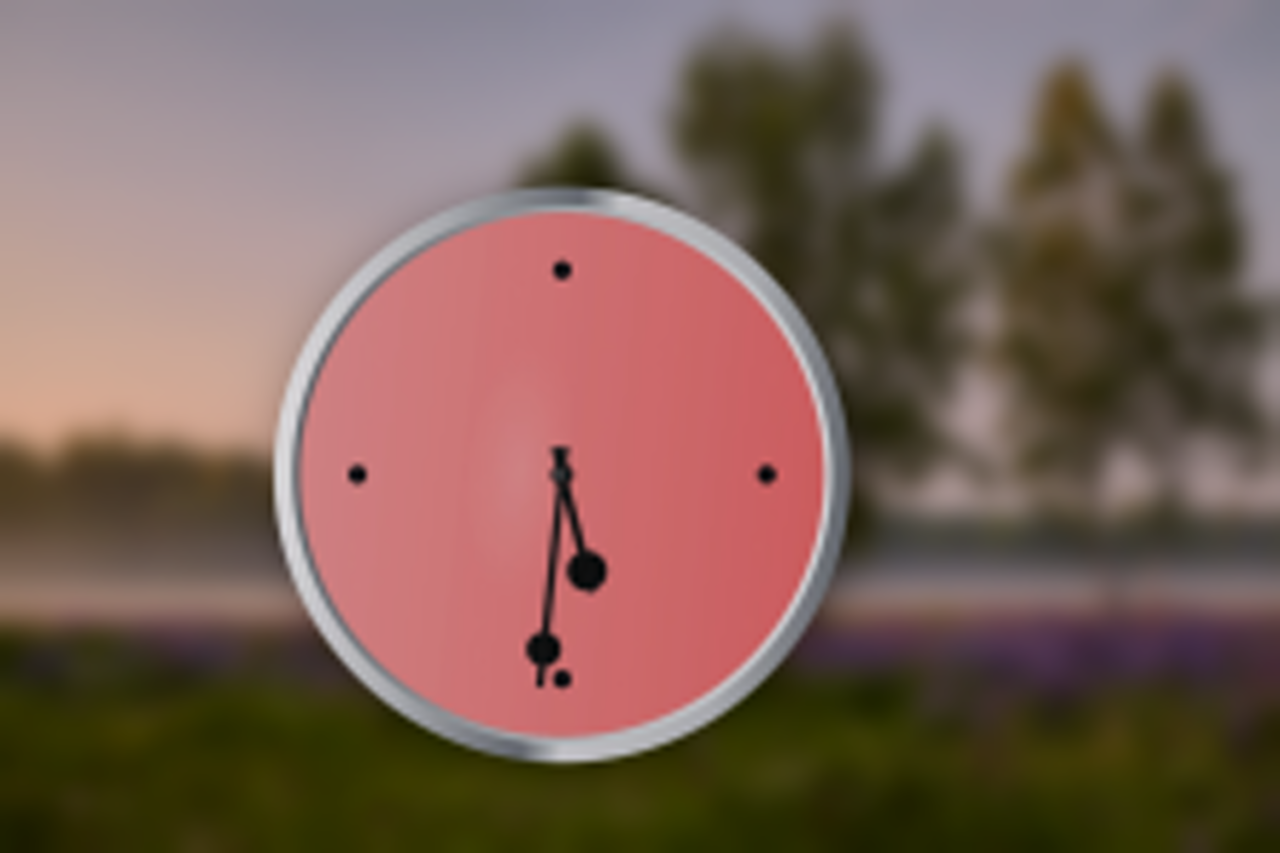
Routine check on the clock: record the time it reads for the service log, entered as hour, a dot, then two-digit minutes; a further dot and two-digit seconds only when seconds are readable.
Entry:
5.31
